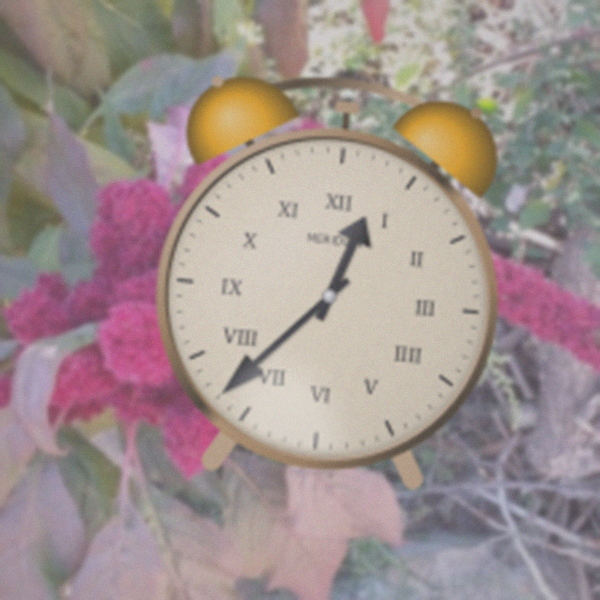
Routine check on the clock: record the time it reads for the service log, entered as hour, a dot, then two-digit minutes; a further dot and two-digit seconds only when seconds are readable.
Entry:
12.37
